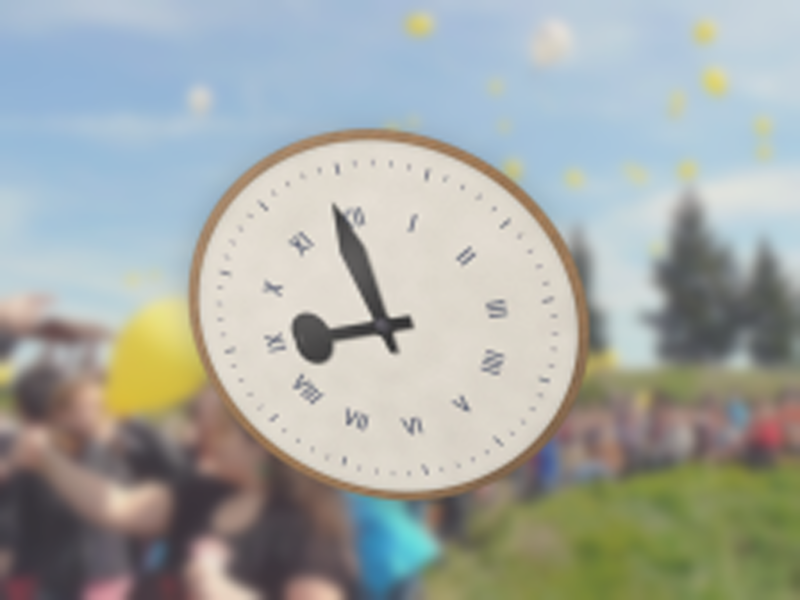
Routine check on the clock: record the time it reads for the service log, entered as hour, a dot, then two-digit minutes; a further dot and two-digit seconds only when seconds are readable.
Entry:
8.59
